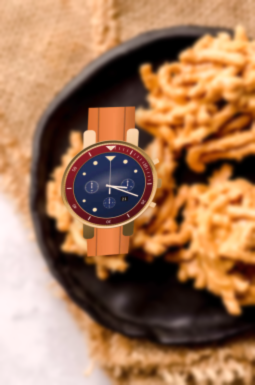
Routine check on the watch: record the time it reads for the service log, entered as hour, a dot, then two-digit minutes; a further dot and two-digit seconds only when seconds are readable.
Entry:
3.19
